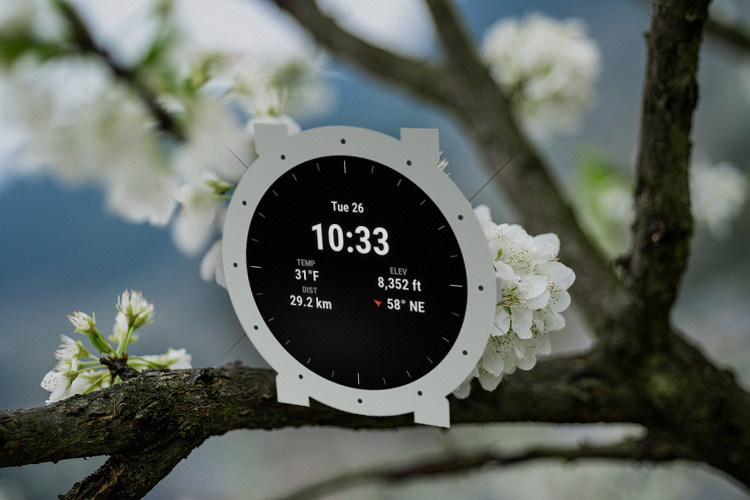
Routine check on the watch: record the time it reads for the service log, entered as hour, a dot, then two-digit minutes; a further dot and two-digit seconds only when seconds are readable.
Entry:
10.33
